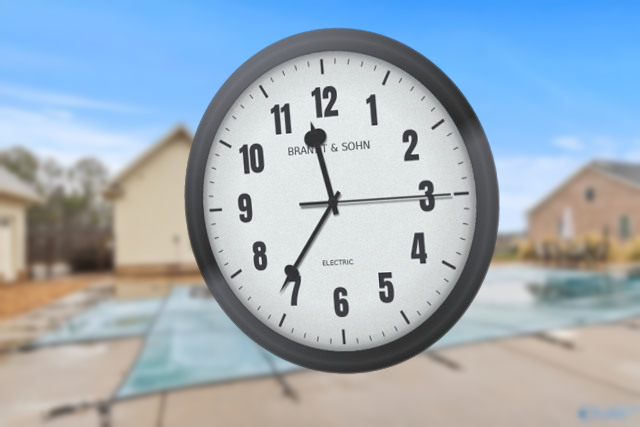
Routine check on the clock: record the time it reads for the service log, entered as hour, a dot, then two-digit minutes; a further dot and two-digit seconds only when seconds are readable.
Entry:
11.36.15
